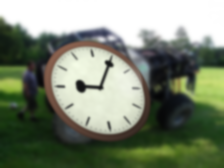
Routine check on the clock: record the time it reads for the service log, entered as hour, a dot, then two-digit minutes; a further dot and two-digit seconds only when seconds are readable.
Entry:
9.05
